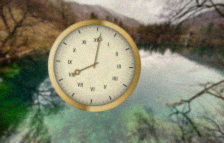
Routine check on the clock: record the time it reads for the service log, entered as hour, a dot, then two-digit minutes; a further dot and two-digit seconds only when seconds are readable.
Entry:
8.01
